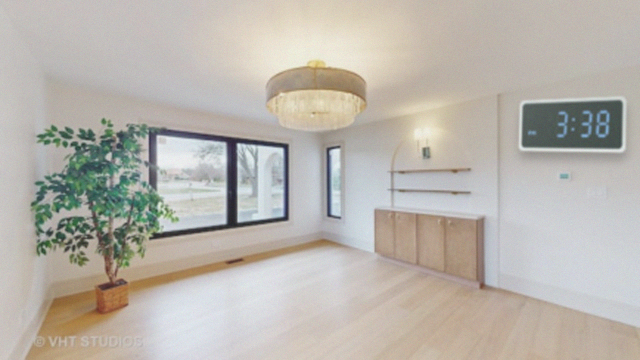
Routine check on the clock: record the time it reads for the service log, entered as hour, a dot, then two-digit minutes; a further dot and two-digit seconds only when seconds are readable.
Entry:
3.38
